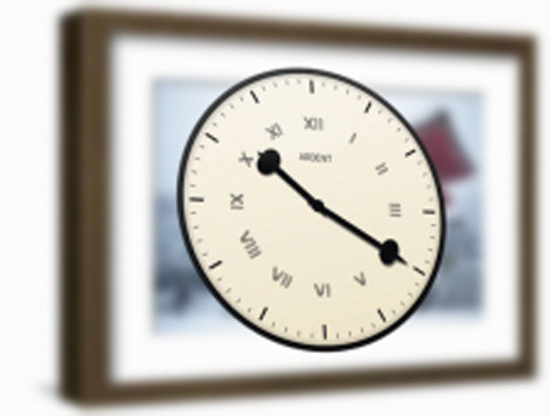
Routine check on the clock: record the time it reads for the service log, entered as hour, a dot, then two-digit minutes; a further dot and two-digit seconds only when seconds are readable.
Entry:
10.20
